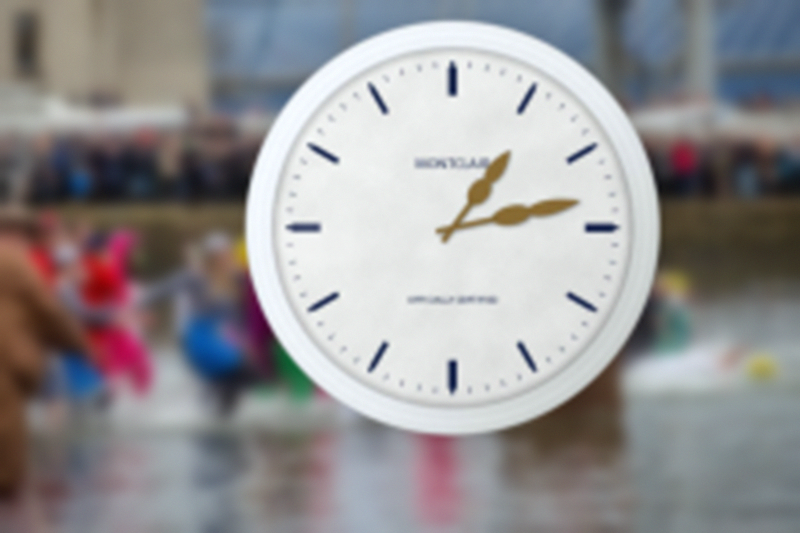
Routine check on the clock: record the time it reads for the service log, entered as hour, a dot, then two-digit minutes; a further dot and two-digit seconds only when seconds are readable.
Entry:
1.13
